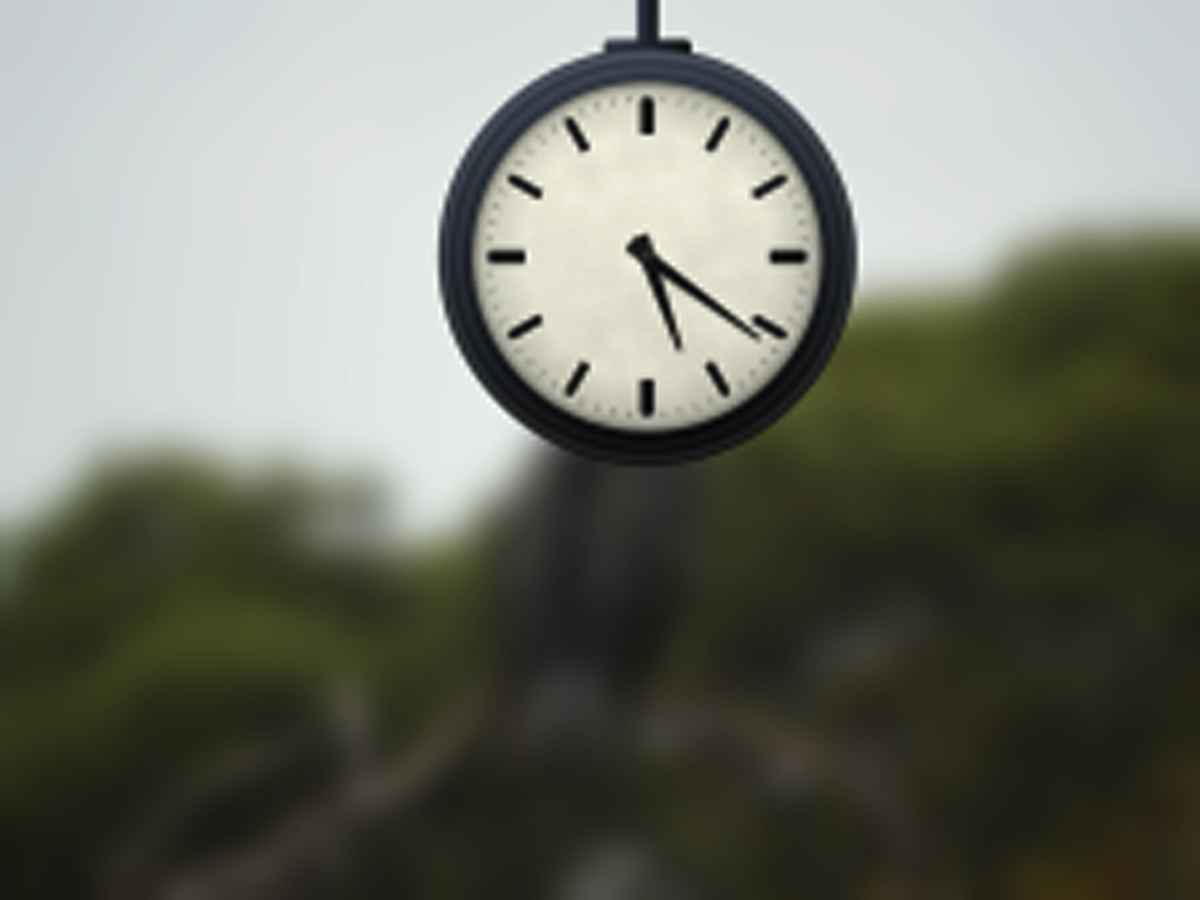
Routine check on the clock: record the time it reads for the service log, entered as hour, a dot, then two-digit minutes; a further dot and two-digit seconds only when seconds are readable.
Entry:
5.21
